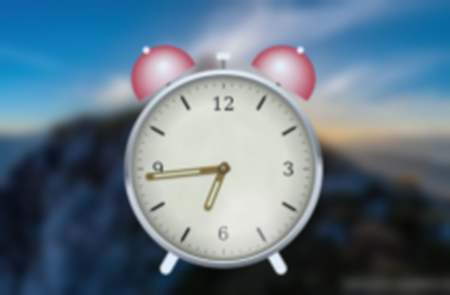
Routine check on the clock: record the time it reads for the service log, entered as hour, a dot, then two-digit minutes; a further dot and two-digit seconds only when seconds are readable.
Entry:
6.44
